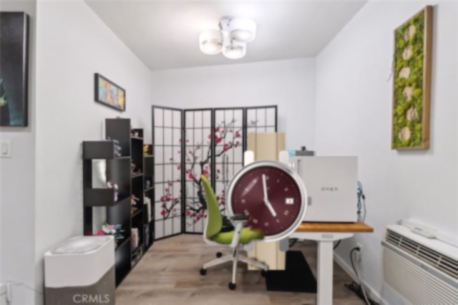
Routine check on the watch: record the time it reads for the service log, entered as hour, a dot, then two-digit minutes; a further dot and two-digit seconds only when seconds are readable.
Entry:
4.59
